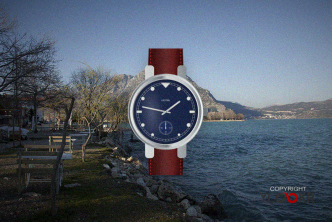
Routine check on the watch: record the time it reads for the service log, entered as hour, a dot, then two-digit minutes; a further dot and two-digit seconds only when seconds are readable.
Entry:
1.47
